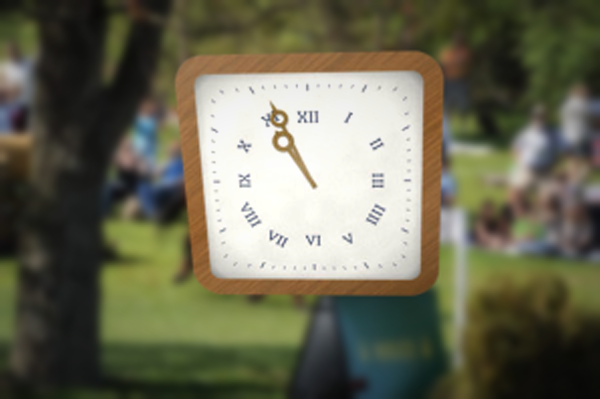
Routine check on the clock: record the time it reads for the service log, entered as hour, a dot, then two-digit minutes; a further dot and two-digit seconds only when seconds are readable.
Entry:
10.56
